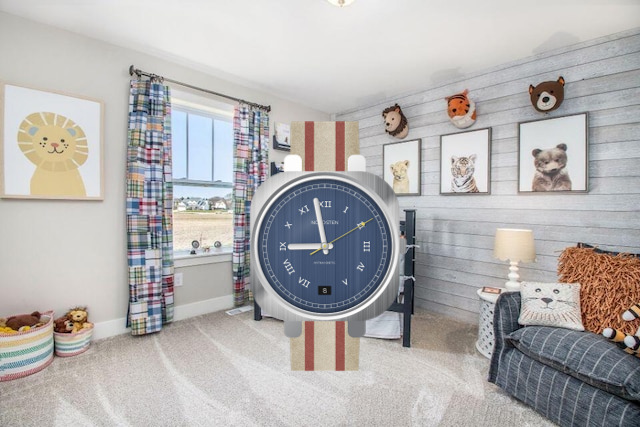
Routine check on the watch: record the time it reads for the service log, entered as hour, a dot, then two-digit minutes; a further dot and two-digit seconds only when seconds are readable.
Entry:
8.58.10
